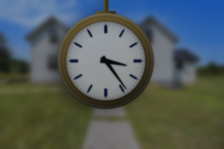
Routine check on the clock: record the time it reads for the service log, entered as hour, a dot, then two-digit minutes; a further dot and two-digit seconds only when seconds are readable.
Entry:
3.24
